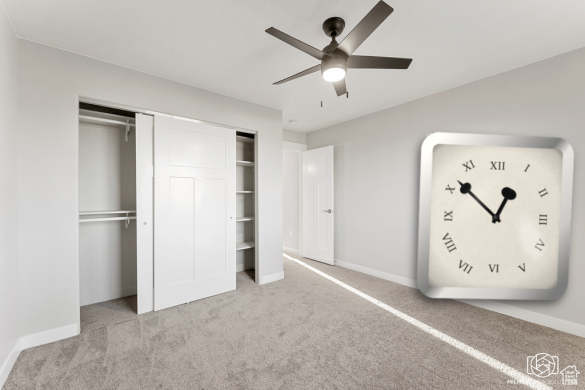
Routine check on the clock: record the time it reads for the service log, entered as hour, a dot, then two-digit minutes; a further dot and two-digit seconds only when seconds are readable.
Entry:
12.52
